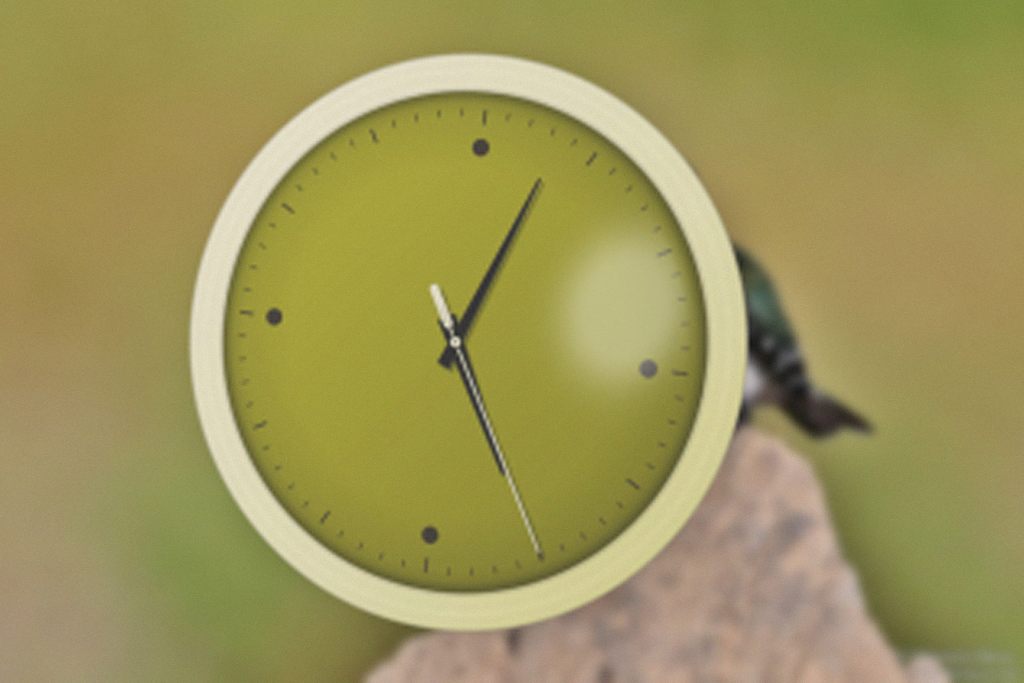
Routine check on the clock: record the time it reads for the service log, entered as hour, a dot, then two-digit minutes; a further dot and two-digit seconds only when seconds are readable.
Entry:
5.03.25
